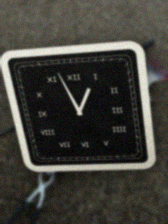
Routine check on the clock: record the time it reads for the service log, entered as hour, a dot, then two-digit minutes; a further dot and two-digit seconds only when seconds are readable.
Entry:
12.57
